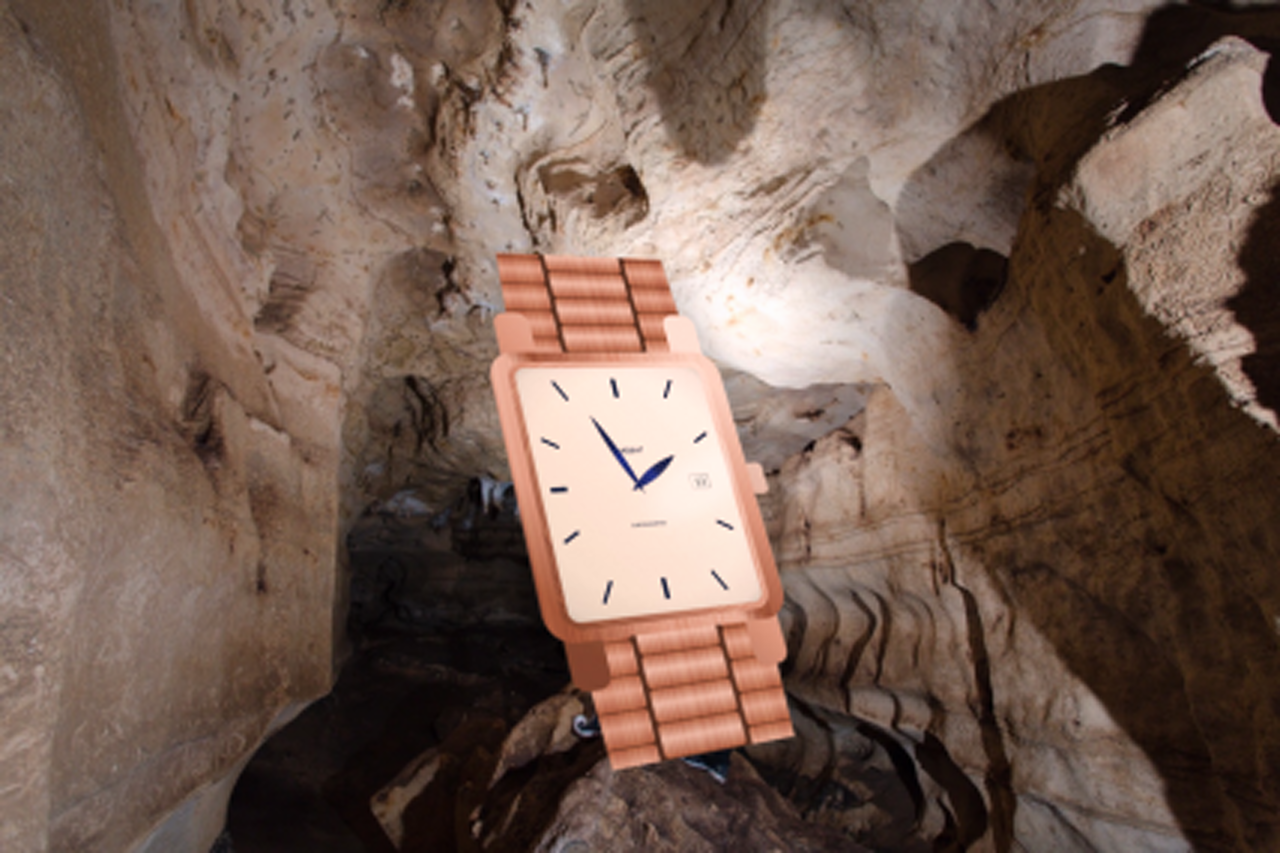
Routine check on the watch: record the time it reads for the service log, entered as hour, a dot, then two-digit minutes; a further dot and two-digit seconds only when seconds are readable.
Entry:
1.56
